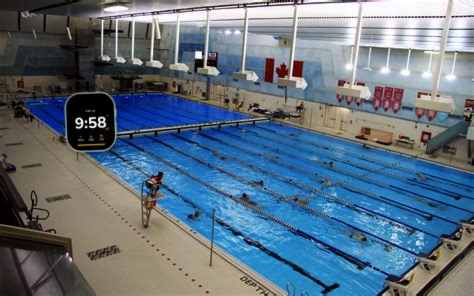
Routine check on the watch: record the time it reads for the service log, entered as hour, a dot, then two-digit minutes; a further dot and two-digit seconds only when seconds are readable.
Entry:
9.58
